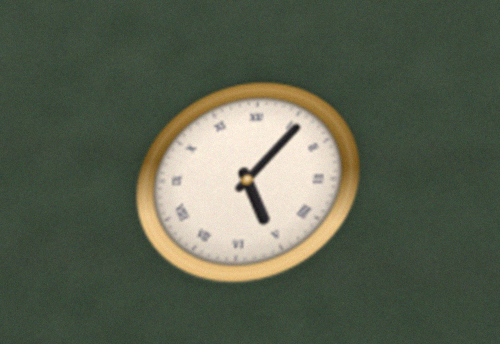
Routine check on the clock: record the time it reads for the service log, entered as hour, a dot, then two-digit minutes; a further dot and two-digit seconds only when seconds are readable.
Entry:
5.06
